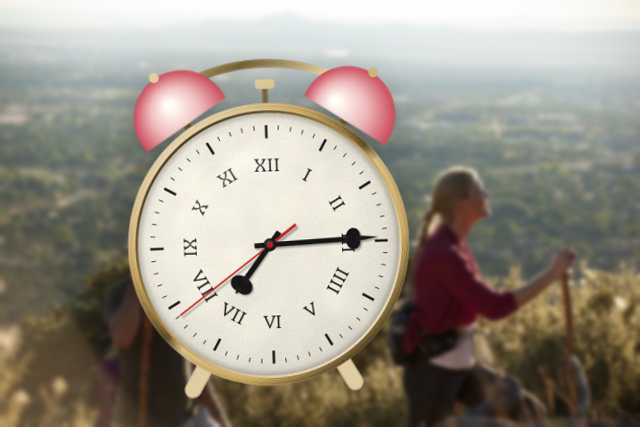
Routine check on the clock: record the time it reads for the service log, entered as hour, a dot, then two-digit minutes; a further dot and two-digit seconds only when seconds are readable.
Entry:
7.14.39
